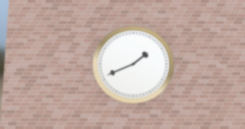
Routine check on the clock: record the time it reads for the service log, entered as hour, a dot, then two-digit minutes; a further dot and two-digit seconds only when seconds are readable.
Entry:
1.41
